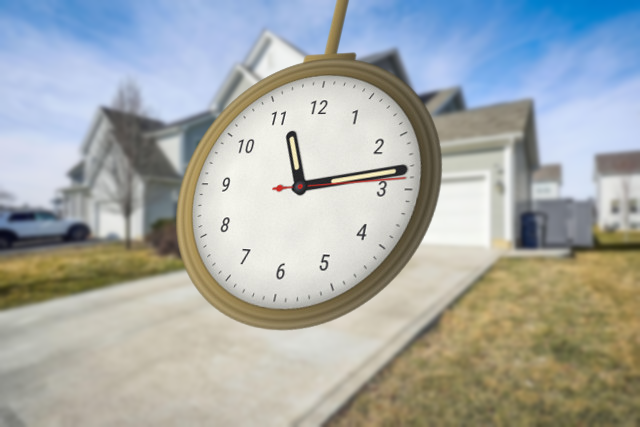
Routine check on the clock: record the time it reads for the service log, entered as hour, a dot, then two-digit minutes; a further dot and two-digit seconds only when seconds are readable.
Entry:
11.13.14
